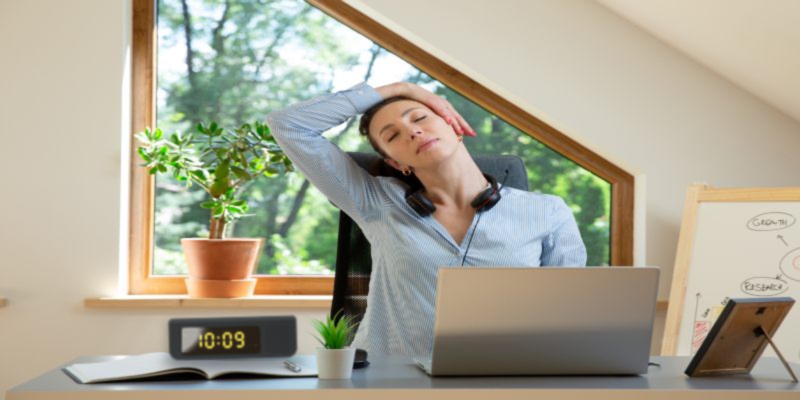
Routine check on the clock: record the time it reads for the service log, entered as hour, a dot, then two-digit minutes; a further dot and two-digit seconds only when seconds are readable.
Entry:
10.09
